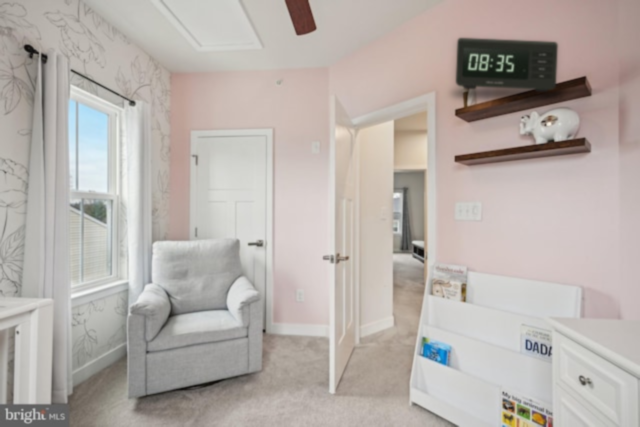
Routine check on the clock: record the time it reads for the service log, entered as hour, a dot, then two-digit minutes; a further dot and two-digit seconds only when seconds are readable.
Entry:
8.35
